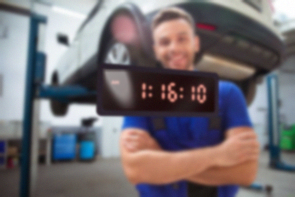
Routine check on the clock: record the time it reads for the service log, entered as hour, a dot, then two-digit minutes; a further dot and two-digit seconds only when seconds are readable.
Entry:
1.16.10
